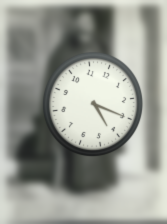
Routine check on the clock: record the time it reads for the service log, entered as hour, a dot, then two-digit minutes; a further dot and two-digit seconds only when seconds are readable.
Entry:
4.15
